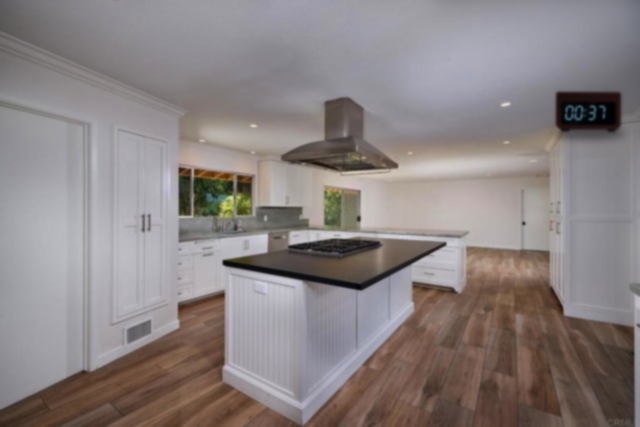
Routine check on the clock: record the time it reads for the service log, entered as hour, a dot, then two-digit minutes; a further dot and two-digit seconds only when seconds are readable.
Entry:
0.37
